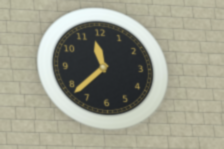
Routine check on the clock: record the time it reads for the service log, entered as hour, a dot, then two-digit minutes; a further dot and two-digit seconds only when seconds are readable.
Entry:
11.38
